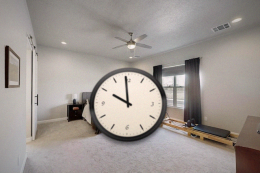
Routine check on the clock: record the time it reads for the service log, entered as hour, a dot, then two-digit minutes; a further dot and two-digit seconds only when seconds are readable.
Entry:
9.59
